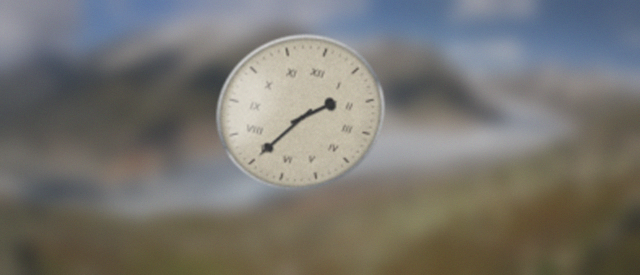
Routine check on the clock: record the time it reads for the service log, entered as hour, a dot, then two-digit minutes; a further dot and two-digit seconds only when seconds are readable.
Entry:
1.35
